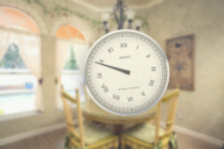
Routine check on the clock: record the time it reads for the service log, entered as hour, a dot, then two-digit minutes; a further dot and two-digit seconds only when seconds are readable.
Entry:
9.49
